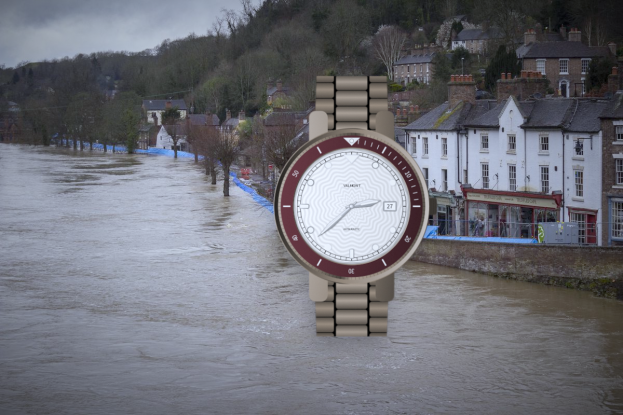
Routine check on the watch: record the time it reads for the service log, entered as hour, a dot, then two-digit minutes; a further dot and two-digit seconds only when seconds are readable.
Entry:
2.38
